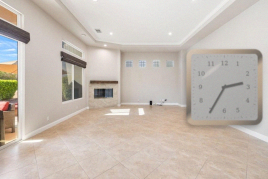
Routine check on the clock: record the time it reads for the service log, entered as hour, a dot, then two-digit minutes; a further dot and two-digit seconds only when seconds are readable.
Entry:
2.35
